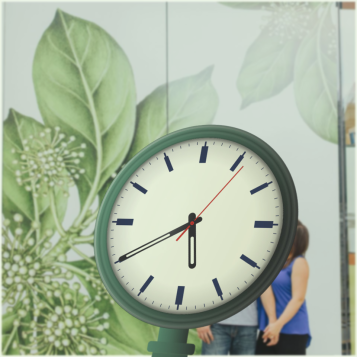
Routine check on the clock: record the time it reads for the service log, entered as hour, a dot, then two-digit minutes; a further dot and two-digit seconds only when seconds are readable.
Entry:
5.40.06
